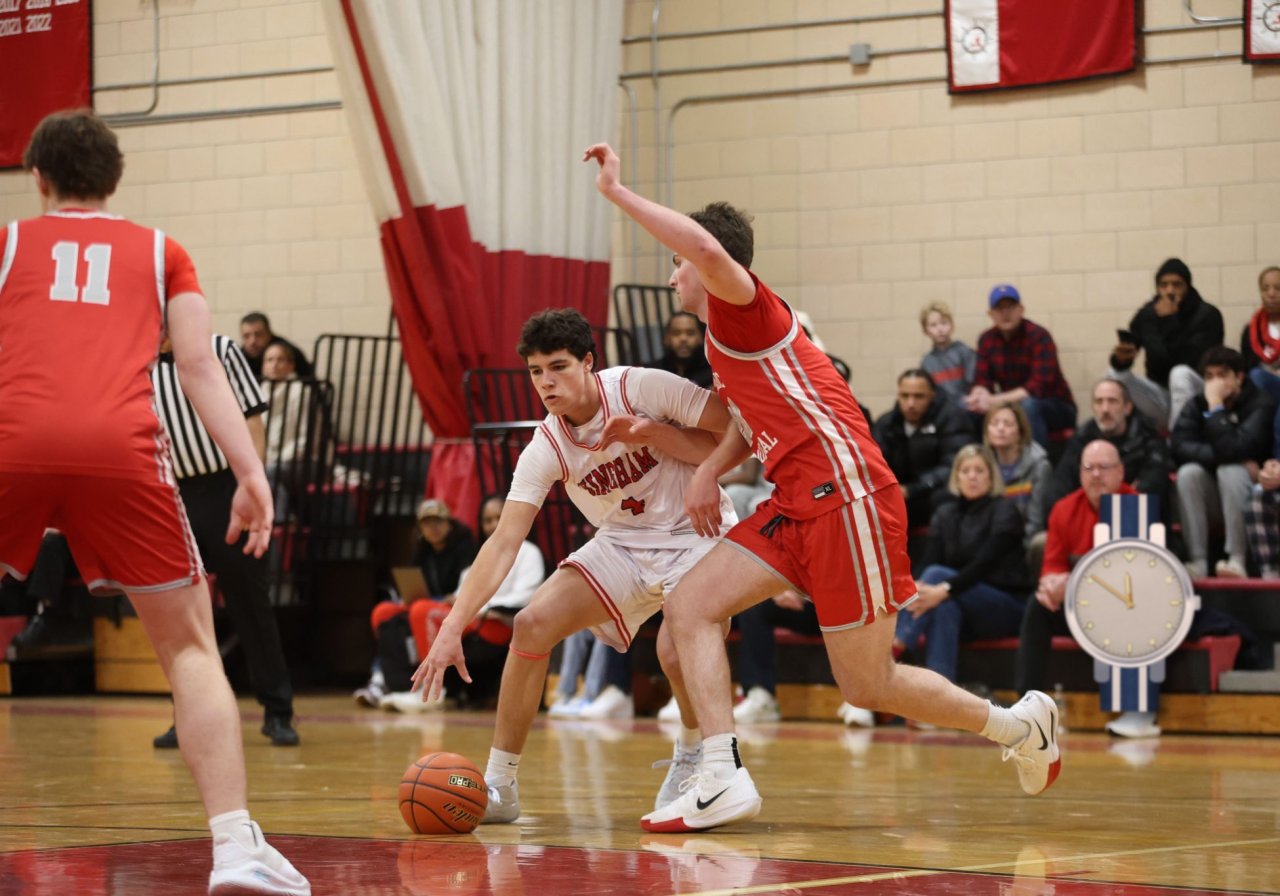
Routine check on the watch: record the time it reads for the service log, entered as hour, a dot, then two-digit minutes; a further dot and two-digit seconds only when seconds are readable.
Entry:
11.51
